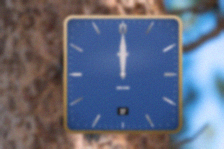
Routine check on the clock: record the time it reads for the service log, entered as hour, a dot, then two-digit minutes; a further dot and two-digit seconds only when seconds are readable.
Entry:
12.00
